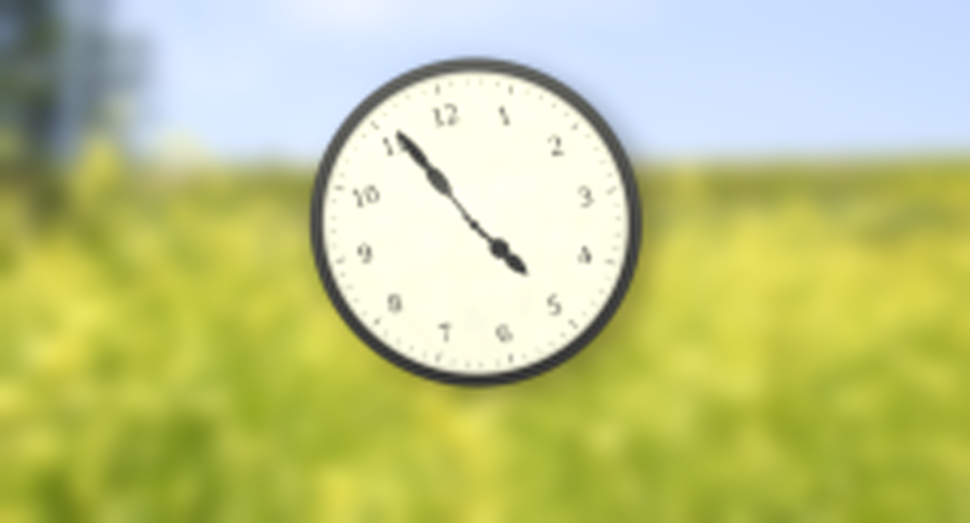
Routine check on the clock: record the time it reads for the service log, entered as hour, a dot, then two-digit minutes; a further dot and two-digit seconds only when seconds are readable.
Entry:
4.56
